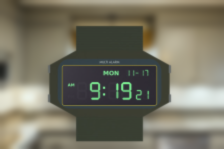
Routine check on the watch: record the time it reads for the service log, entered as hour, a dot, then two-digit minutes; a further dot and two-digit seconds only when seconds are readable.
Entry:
9.19.21
